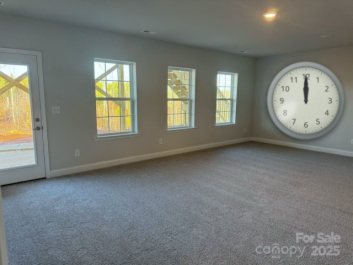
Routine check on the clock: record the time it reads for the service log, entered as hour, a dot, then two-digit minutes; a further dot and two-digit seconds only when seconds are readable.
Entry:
12.00
